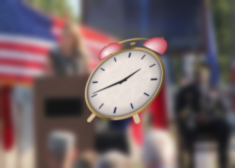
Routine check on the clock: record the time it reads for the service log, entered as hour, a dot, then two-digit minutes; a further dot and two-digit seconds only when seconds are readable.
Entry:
1.41
